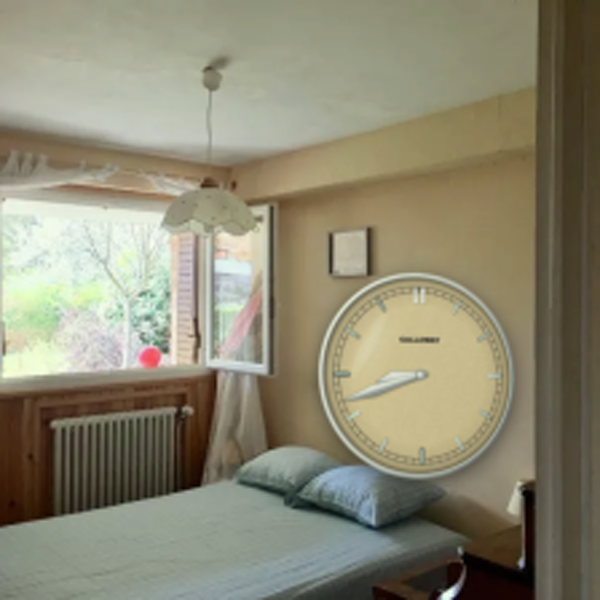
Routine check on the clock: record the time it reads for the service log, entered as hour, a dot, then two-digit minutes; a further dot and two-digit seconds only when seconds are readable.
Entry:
8.42
